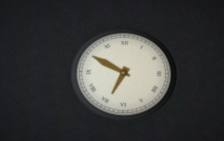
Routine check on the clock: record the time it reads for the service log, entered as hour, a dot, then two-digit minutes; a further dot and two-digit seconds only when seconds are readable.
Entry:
6.50
